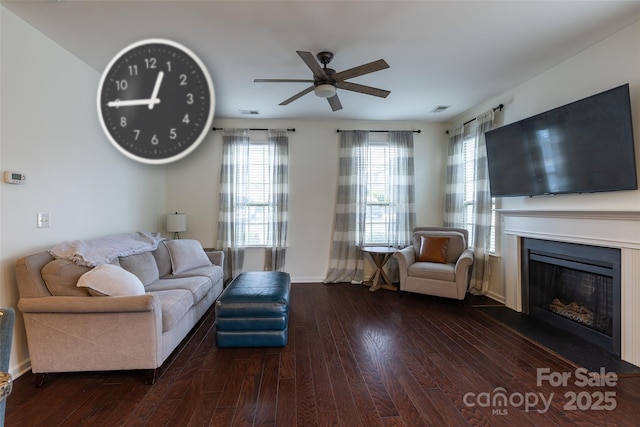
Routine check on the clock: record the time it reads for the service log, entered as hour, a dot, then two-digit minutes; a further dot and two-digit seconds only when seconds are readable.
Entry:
12.45
